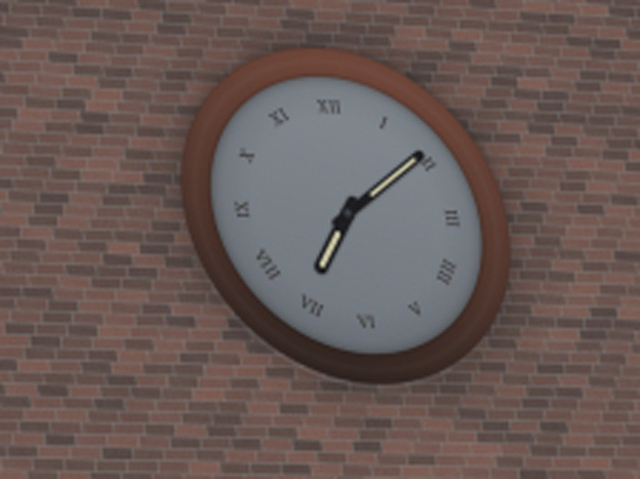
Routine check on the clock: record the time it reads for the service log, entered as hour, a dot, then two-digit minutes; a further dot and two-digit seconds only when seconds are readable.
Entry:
7.09
